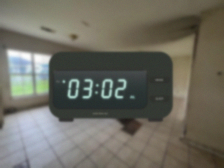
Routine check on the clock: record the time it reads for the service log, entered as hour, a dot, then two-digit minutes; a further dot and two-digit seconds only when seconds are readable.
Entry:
3.02
